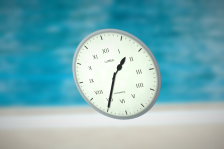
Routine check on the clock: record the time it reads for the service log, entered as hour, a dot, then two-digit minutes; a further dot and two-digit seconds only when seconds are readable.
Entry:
1.35
